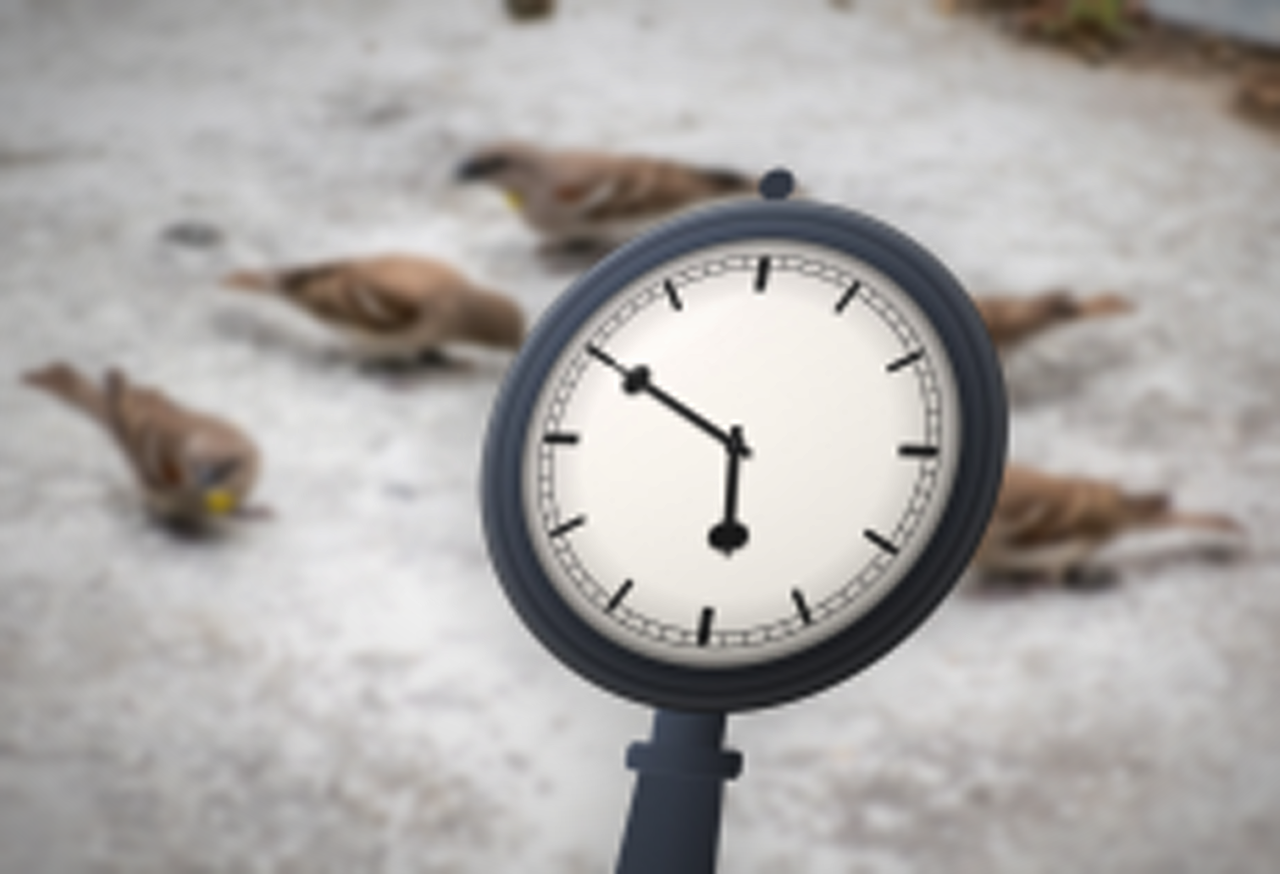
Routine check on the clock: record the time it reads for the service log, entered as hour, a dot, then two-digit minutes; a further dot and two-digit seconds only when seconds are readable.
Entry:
5.50
